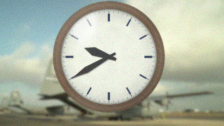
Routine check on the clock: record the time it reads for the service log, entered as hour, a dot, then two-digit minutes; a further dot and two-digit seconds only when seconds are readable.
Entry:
9.40
